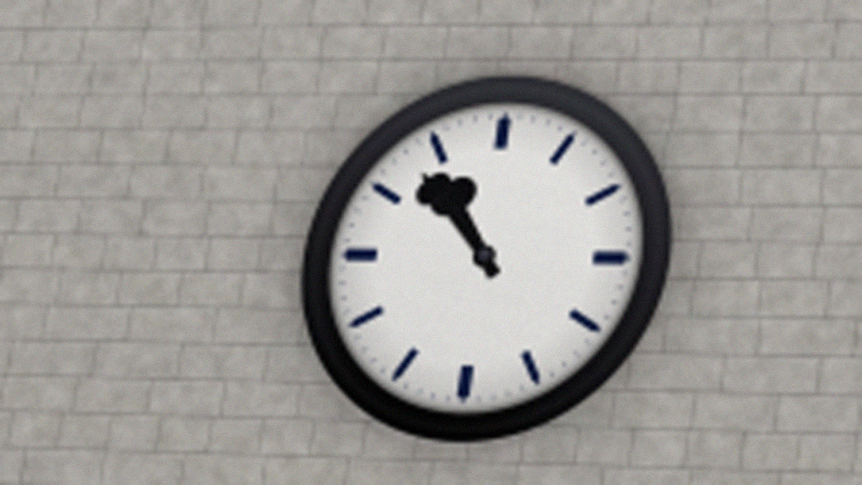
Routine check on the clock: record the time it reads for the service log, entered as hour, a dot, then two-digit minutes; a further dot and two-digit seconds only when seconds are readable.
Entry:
10.53
